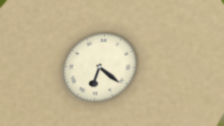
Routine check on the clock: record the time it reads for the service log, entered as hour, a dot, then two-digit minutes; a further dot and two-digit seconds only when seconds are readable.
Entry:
6.21
